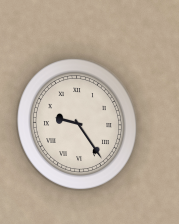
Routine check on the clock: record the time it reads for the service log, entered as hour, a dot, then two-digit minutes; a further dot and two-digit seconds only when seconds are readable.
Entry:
9.24
